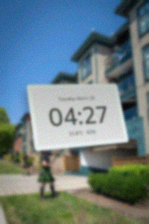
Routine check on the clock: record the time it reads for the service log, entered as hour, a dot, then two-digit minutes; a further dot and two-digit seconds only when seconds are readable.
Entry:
4.27
